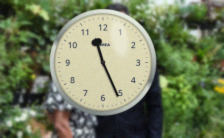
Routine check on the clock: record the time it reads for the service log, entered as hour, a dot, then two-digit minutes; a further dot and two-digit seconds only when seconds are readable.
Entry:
11.26
